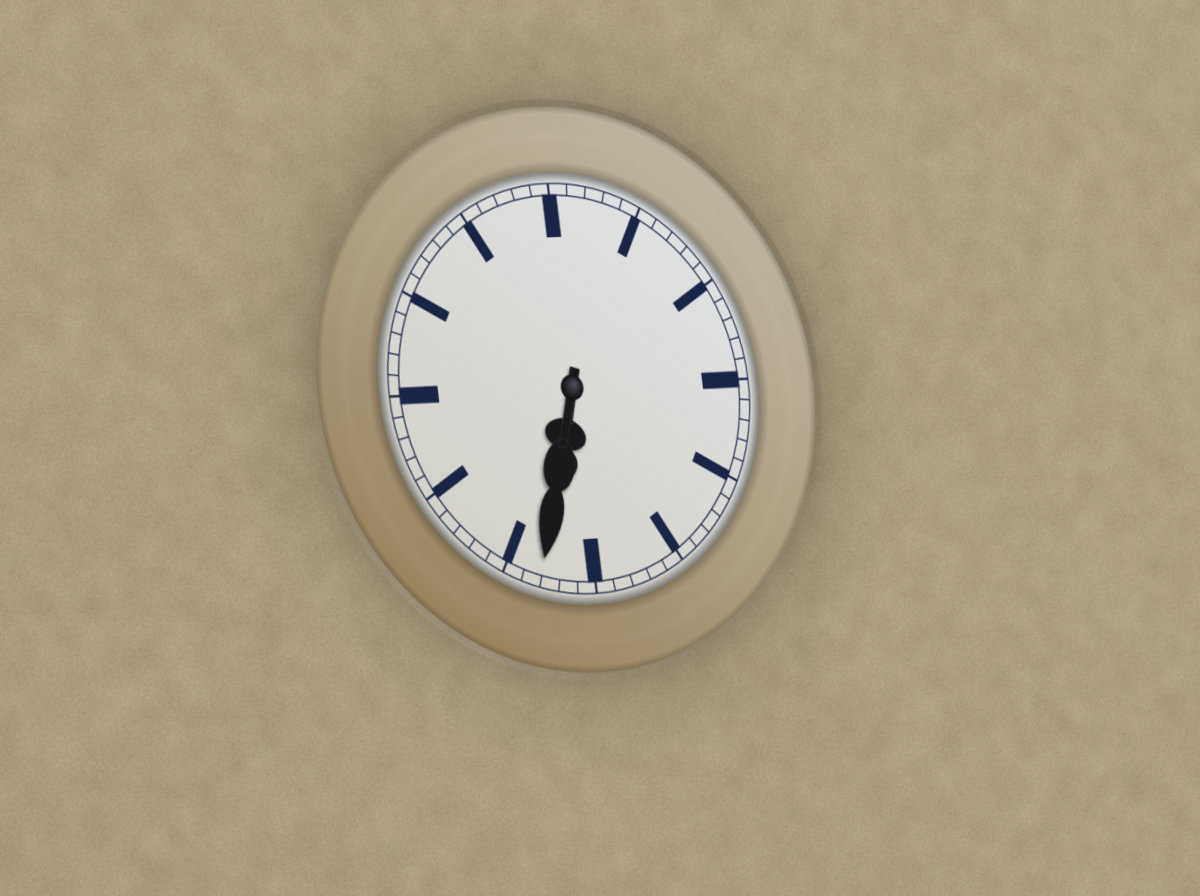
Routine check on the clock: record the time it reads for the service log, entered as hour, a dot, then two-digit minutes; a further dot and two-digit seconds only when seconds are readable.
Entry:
6.33
